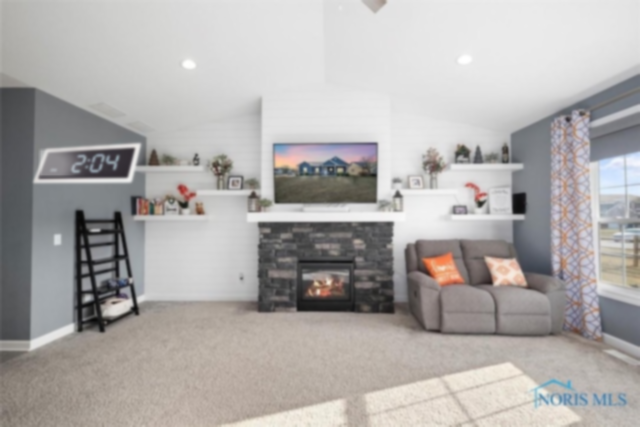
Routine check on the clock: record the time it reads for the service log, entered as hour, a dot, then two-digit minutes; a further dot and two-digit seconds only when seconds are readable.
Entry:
2.04
